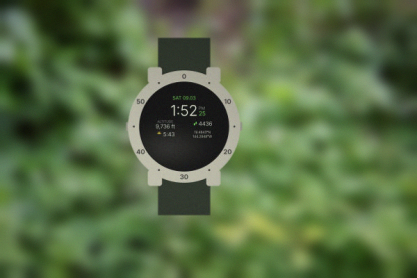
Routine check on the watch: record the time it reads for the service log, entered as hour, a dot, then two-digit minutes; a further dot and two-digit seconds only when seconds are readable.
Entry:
1.52
